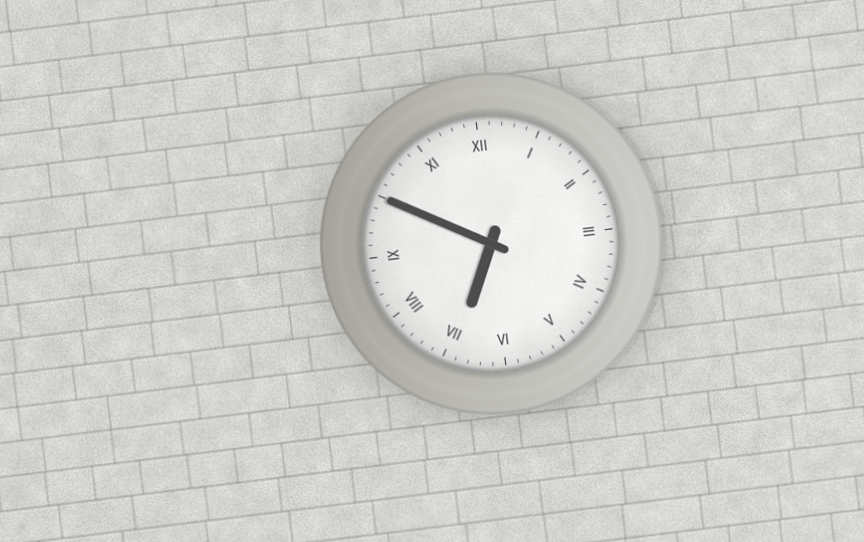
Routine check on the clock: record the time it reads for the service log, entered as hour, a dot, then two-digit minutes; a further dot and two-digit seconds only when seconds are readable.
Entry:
6.50
